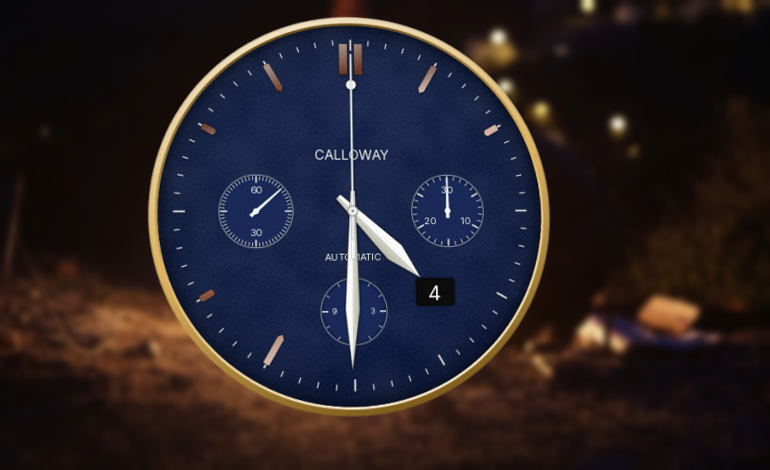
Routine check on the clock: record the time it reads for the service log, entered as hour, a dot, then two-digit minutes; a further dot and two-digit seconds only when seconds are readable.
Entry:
4.30.08
